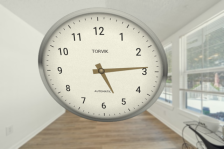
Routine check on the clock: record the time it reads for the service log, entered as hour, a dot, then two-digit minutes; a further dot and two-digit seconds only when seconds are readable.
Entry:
5.14
